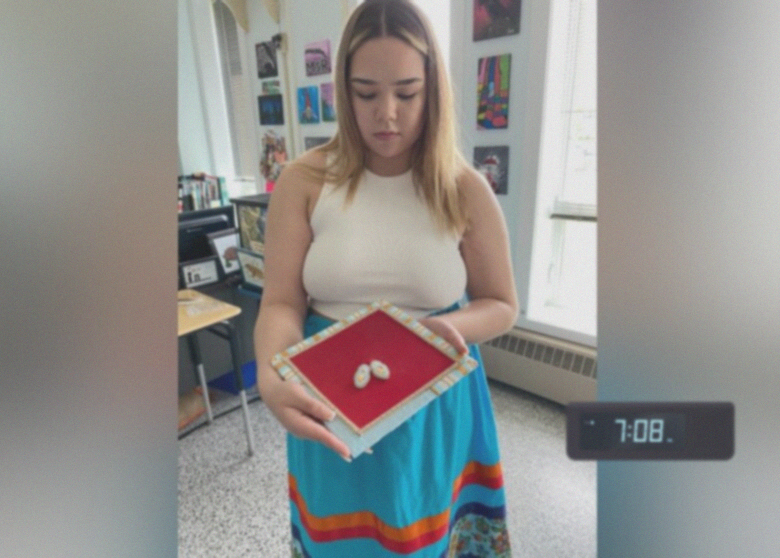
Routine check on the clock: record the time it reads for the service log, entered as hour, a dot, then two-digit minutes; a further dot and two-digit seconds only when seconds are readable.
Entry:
7.08
